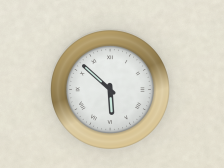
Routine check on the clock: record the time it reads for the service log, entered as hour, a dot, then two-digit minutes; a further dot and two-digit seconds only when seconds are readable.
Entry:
5.52
